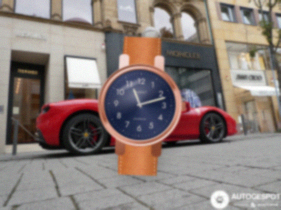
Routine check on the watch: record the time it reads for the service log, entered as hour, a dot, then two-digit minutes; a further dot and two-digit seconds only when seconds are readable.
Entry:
11.12
